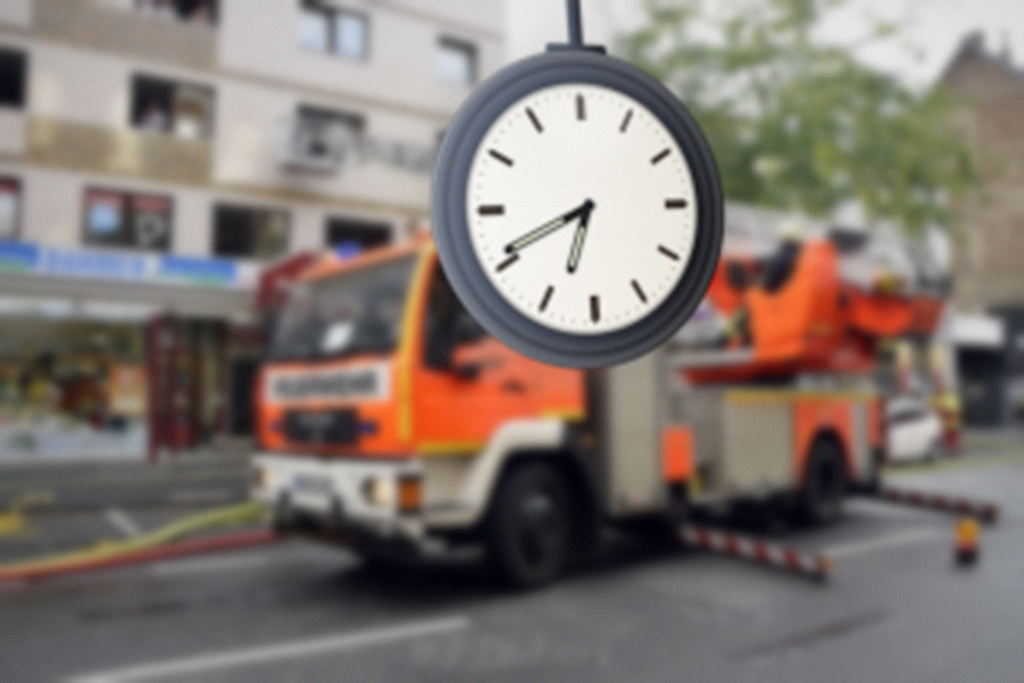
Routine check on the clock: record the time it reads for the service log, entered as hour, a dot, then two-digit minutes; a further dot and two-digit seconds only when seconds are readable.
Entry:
6.41
